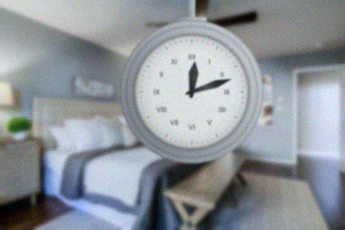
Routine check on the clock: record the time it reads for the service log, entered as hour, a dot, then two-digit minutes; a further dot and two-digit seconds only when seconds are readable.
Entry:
12.12
